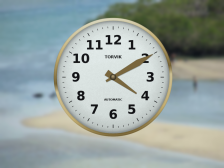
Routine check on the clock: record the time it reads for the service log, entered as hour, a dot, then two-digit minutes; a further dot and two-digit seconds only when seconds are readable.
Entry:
4.10
